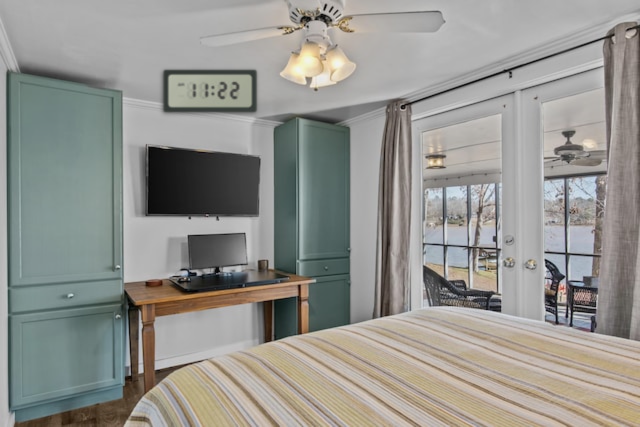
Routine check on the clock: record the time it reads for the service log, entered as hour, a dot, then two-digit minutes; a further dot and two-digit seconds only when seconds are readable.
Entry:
11.22
